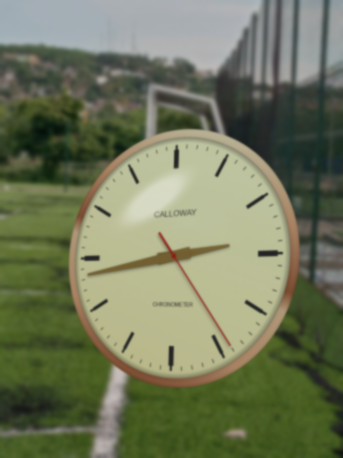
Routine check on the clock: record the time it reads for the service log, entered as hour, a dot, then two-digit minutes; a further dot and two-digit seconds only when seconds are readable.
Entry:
2.43.24
